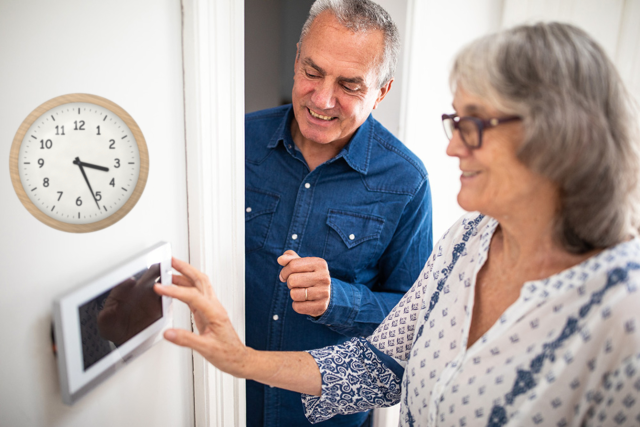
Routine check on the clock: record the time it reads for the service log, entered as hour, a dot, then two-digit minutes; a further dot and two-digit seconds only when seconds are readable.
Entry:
3.26
